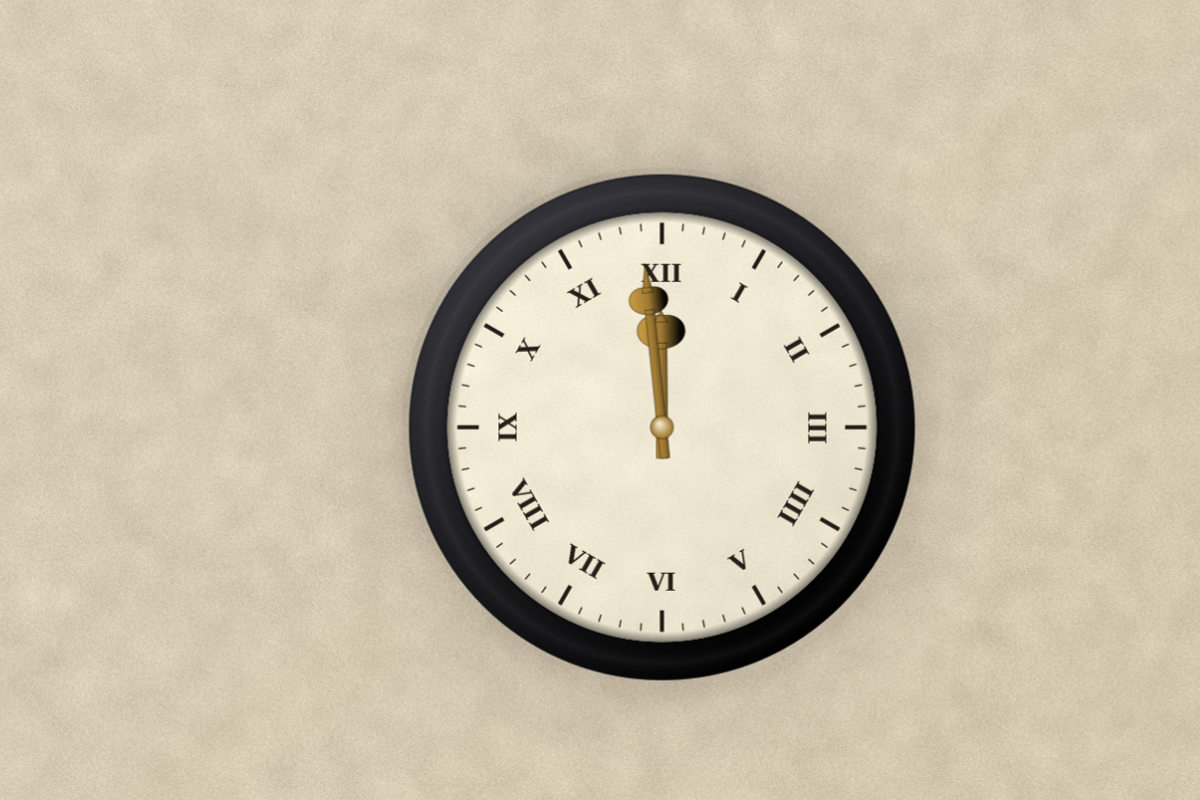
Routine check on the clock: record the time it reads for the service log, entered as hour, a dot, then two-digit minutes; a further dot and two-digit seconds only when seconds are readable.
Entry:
11.59
